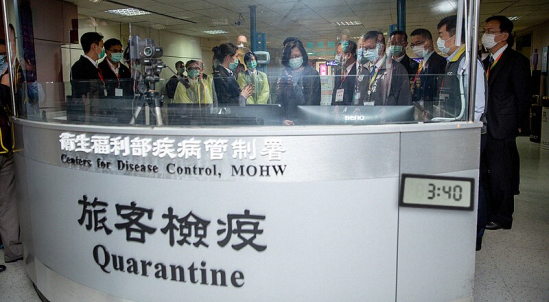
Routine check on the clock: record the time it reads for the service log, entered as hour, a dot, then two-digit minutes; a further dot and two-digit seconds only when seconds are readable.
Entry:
3.40
